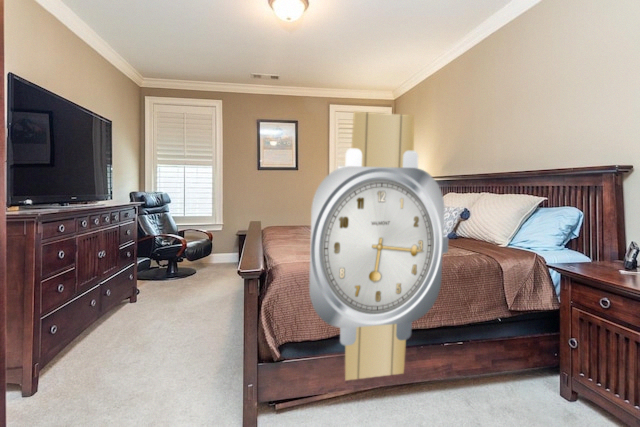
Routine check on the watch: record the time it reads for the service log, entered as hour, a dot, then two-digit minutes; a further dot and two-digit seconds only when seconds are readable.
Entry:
6.16
